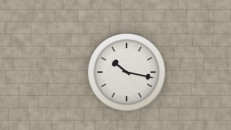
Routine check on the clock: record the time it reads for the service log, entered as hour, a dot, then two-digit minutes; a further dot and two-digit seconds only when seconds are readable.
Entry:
10.17
